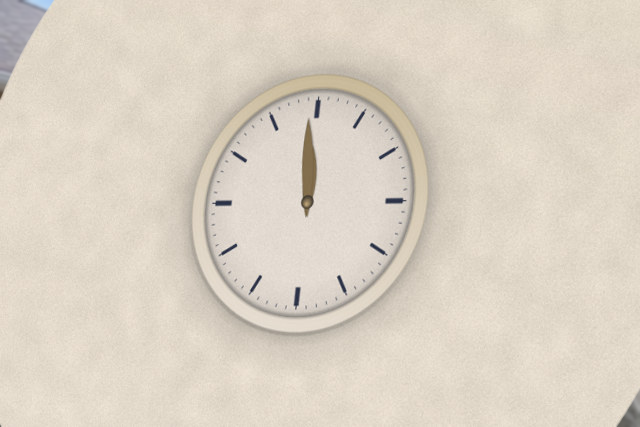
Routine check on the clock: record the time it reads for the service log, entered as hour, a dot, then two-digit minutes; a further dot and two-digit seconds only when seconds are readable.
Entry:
11.59
